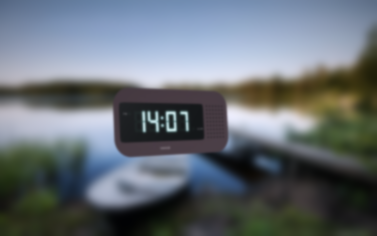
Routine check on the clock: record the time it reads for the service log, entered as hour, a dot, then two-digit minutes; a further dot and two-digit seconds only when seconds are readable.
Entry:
14.07
